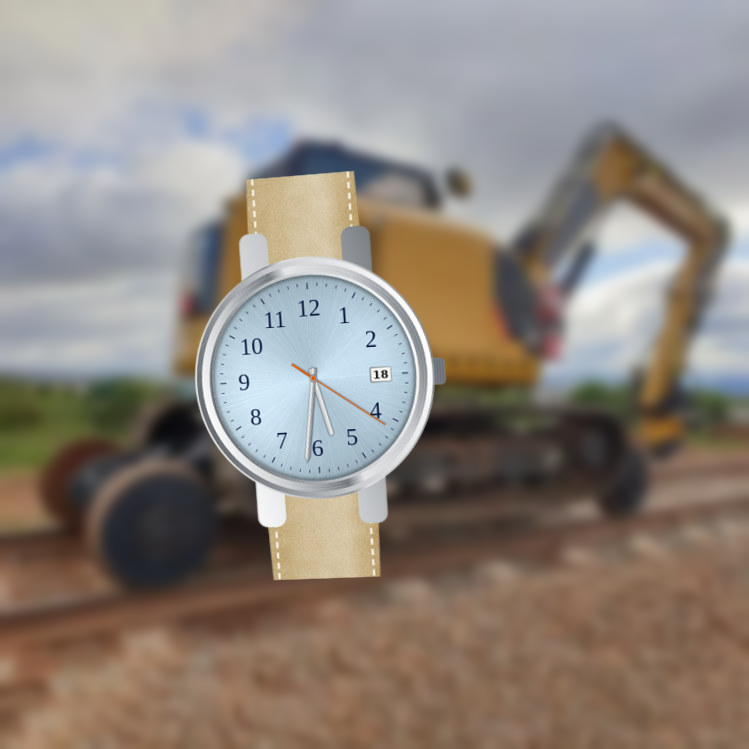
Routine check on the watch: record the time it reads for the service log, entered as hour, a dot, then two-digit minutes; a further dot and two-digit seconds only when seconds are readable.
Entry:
5.31.21
